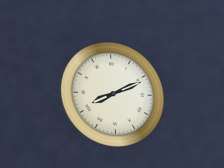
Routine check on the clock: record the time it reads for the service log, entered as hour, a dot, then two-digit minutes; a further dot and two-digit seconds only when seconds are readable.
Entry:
8.11
